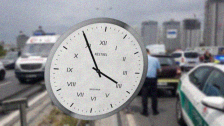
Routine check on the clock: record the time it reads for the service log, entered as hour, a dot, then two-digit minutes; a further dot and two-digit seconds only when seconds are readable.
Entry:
3.55
